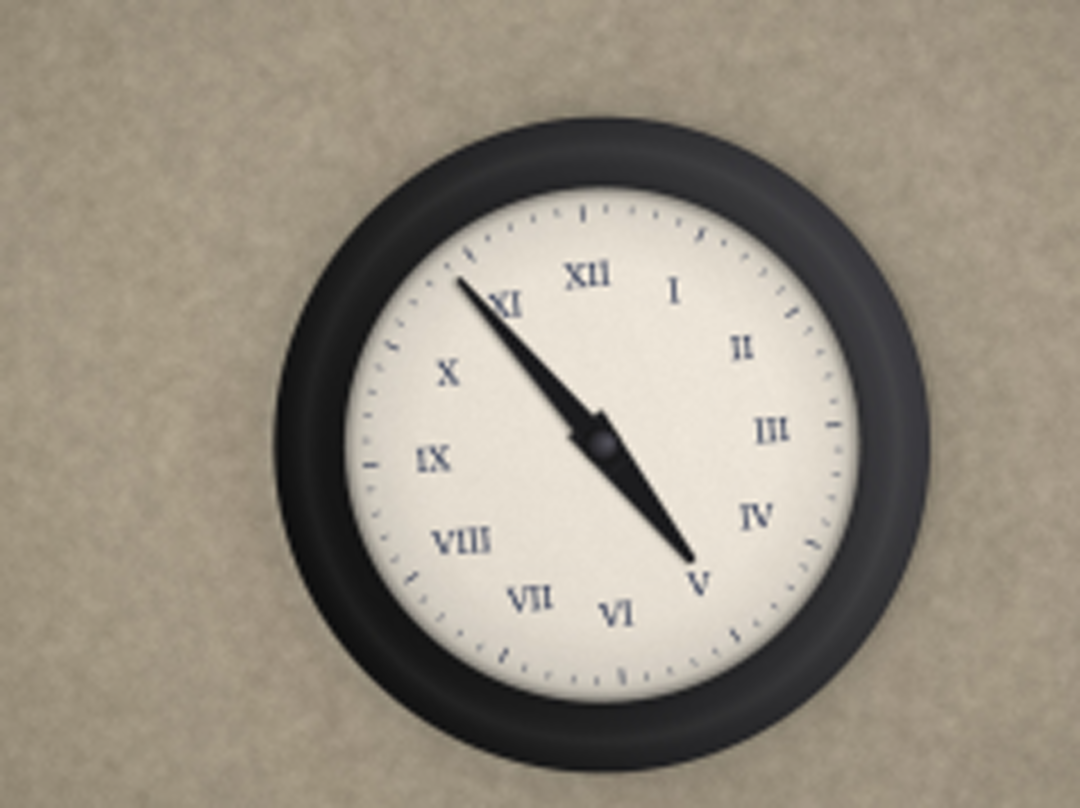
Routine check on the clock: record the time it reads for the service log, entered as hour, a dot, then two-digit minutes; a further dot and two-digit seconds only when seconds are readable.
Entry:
4.54
